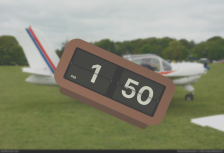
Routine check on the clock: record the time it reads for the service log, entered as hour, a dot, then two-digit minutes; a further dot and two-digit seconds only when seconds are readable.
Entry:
1.50
